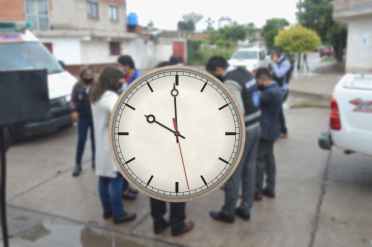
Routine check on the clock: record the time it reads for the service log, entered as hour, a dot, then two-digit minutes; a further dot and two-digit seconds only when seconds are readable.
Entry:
9.59.28
